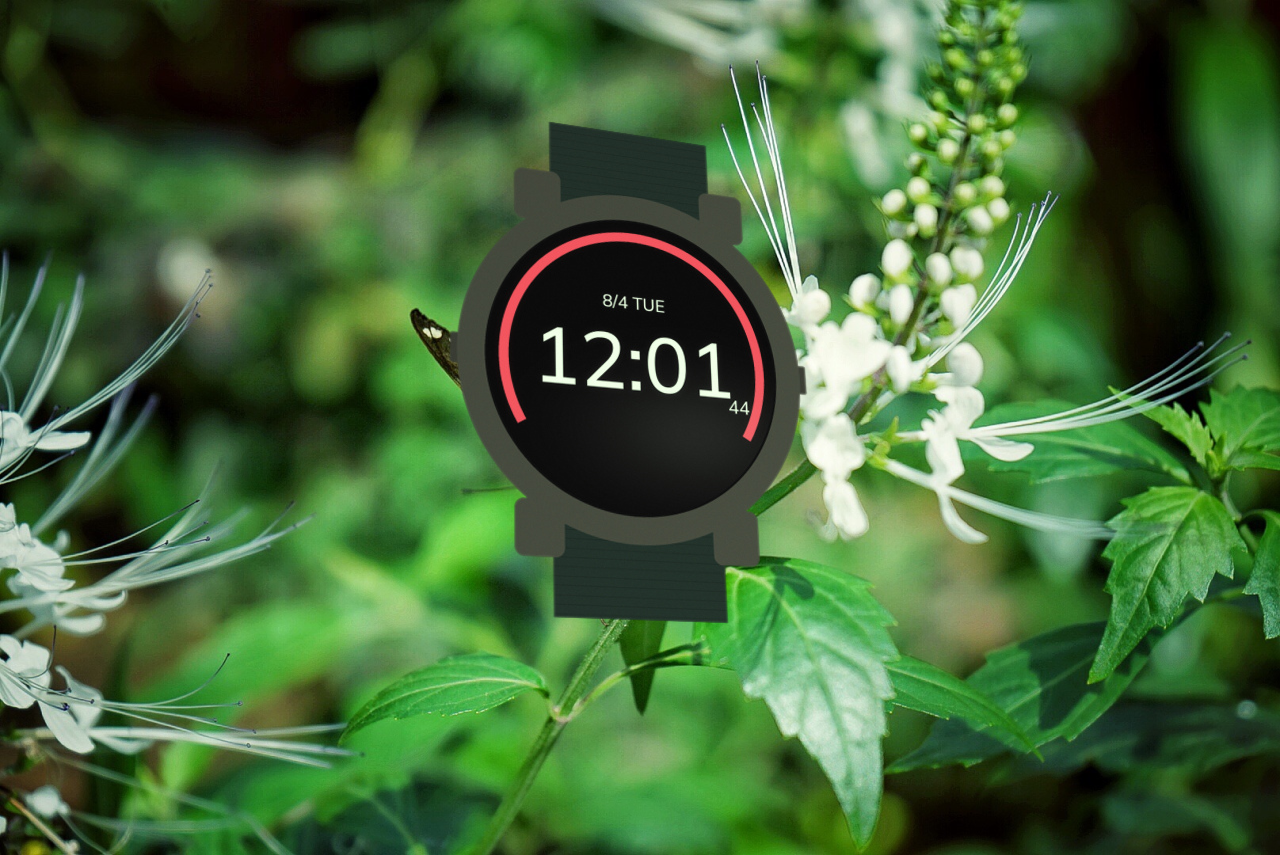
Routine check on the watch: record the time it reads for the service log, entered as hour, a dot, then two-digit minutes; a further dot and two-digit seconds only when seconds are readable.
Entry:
12.01.44
